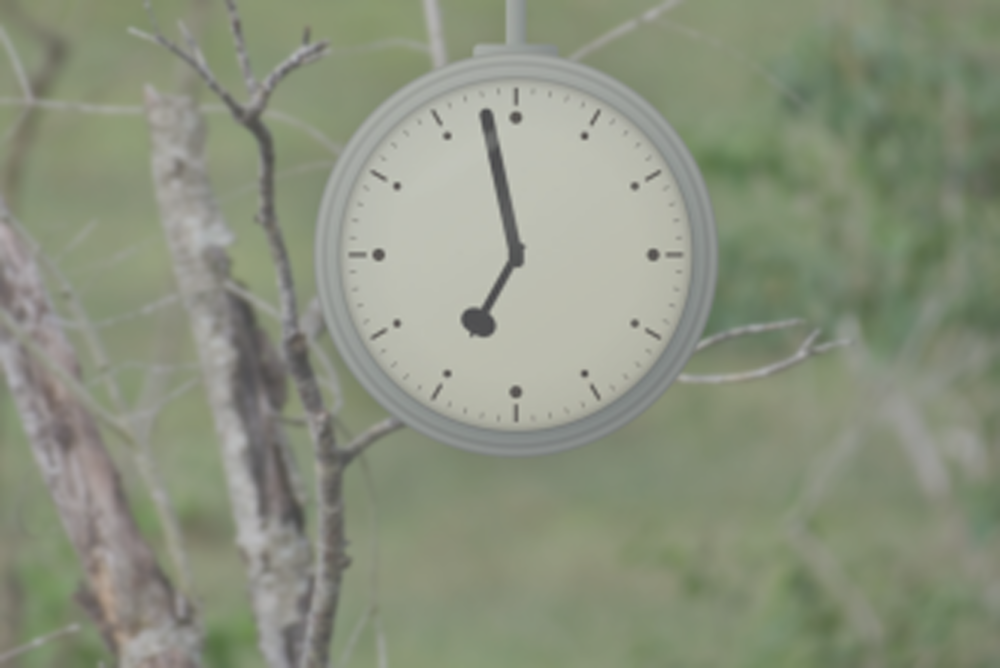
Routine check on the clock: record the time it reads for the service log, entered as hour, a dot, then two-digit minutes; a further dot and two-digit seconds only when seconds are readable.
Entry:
6.58
